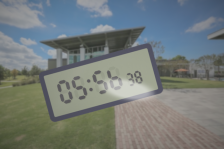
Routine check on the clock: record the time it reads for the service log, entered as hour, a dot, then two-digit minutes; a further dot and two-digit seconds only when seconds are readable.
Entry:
5.56.38
